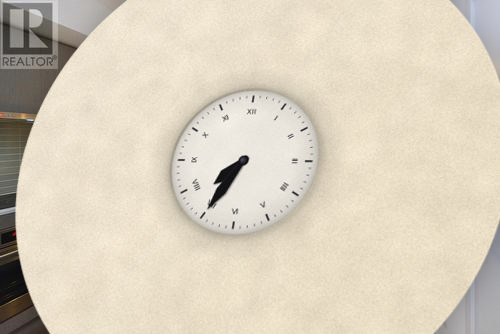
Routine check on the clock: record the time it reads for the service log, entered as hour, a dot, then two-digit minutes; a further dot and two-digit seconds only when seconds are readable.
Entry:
7.35
